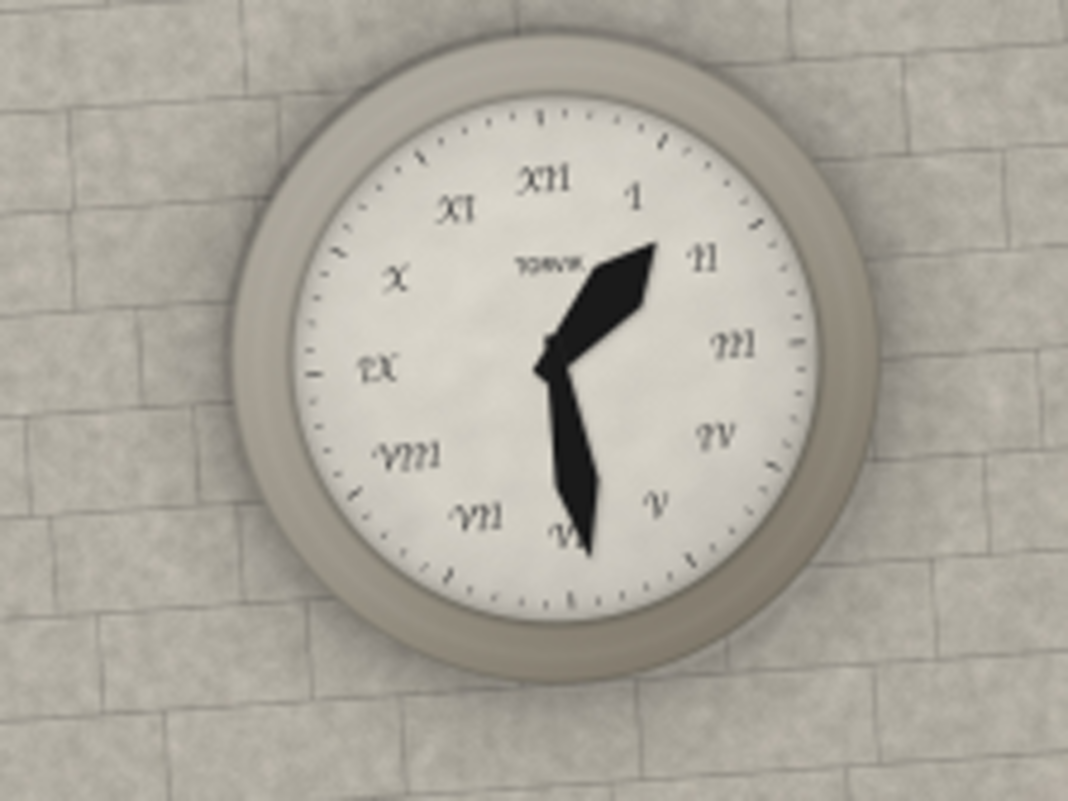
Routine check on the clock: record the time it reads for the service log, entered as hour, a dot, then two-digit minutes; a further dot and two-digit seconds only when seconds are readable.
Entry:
1.29
